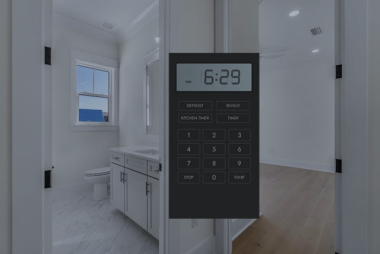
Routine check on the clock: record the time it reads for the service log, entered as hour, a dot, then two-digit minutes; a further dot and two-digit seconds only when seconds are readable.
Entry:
6.29
